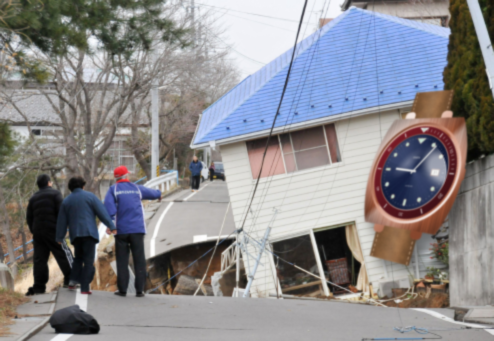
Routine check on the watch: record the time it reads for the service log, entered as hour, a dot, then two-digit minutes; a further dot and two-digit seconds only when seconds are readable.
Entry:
9.06
